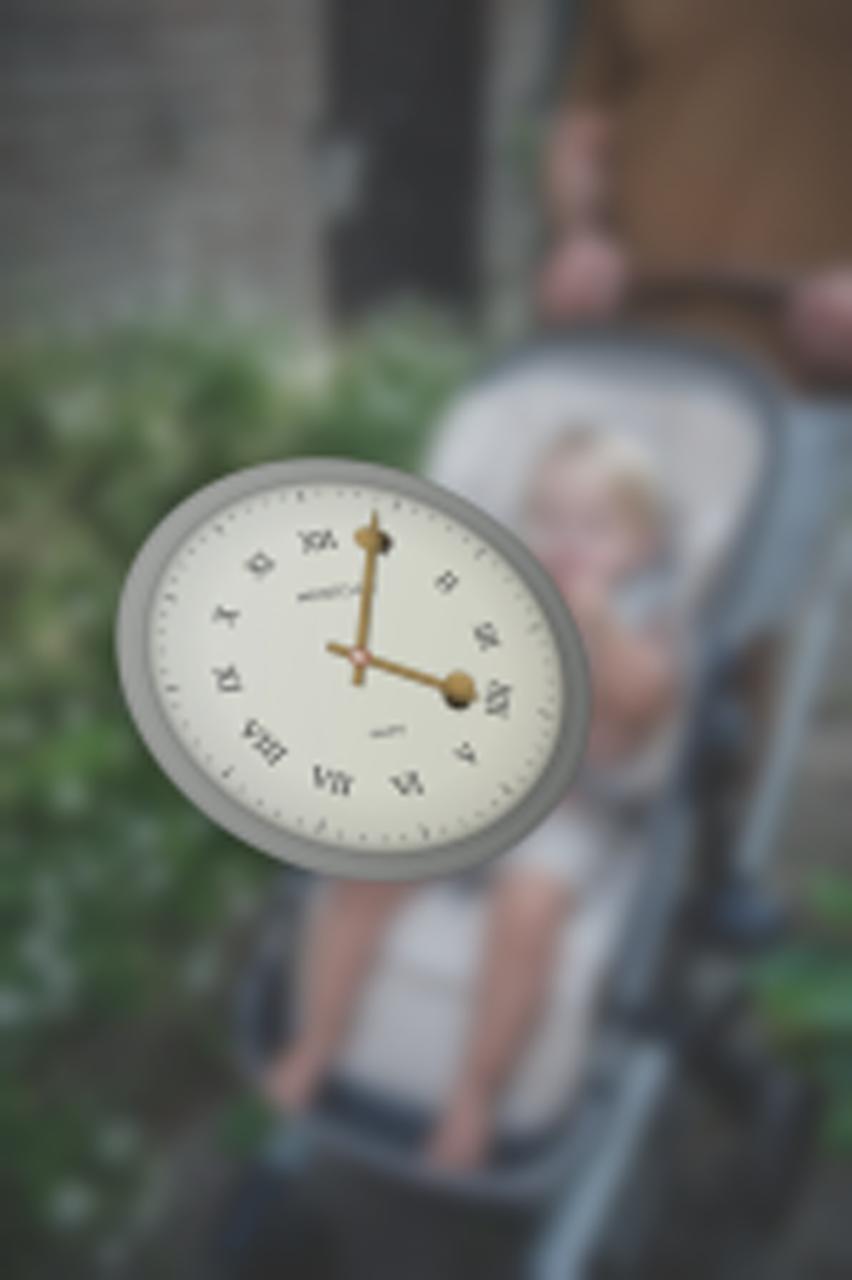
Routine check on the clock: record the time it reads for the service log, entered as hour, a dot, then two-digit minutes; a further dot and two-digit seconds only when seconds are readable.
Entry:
4.04
